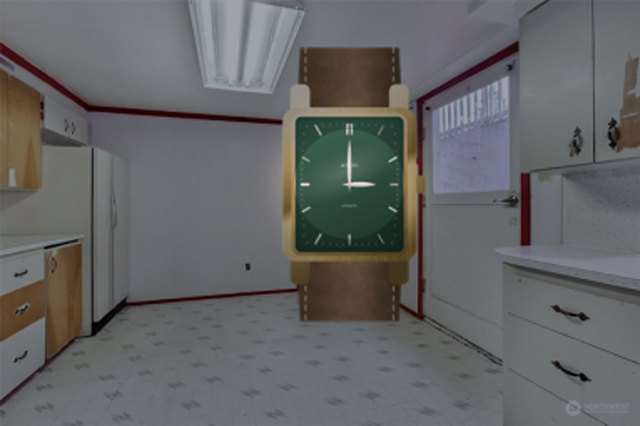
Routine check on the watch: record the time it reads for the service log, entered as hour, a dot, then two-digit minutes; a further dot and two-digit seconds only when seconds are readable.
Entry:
3.00
